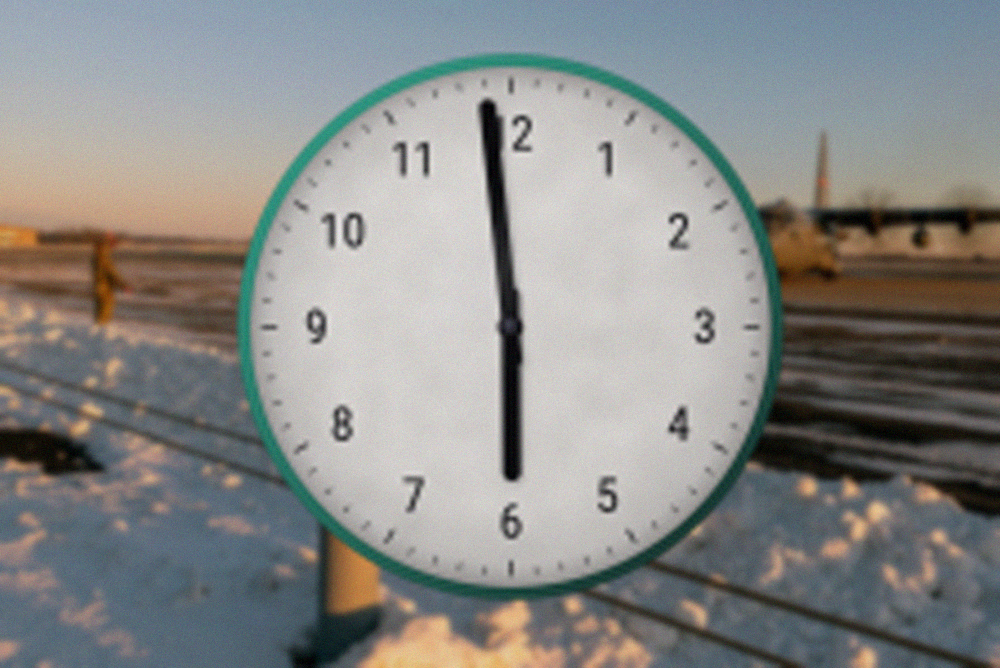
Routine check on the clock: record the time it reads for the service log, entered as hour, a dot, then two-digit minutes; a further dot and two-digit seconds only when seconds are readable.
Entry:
5.59
